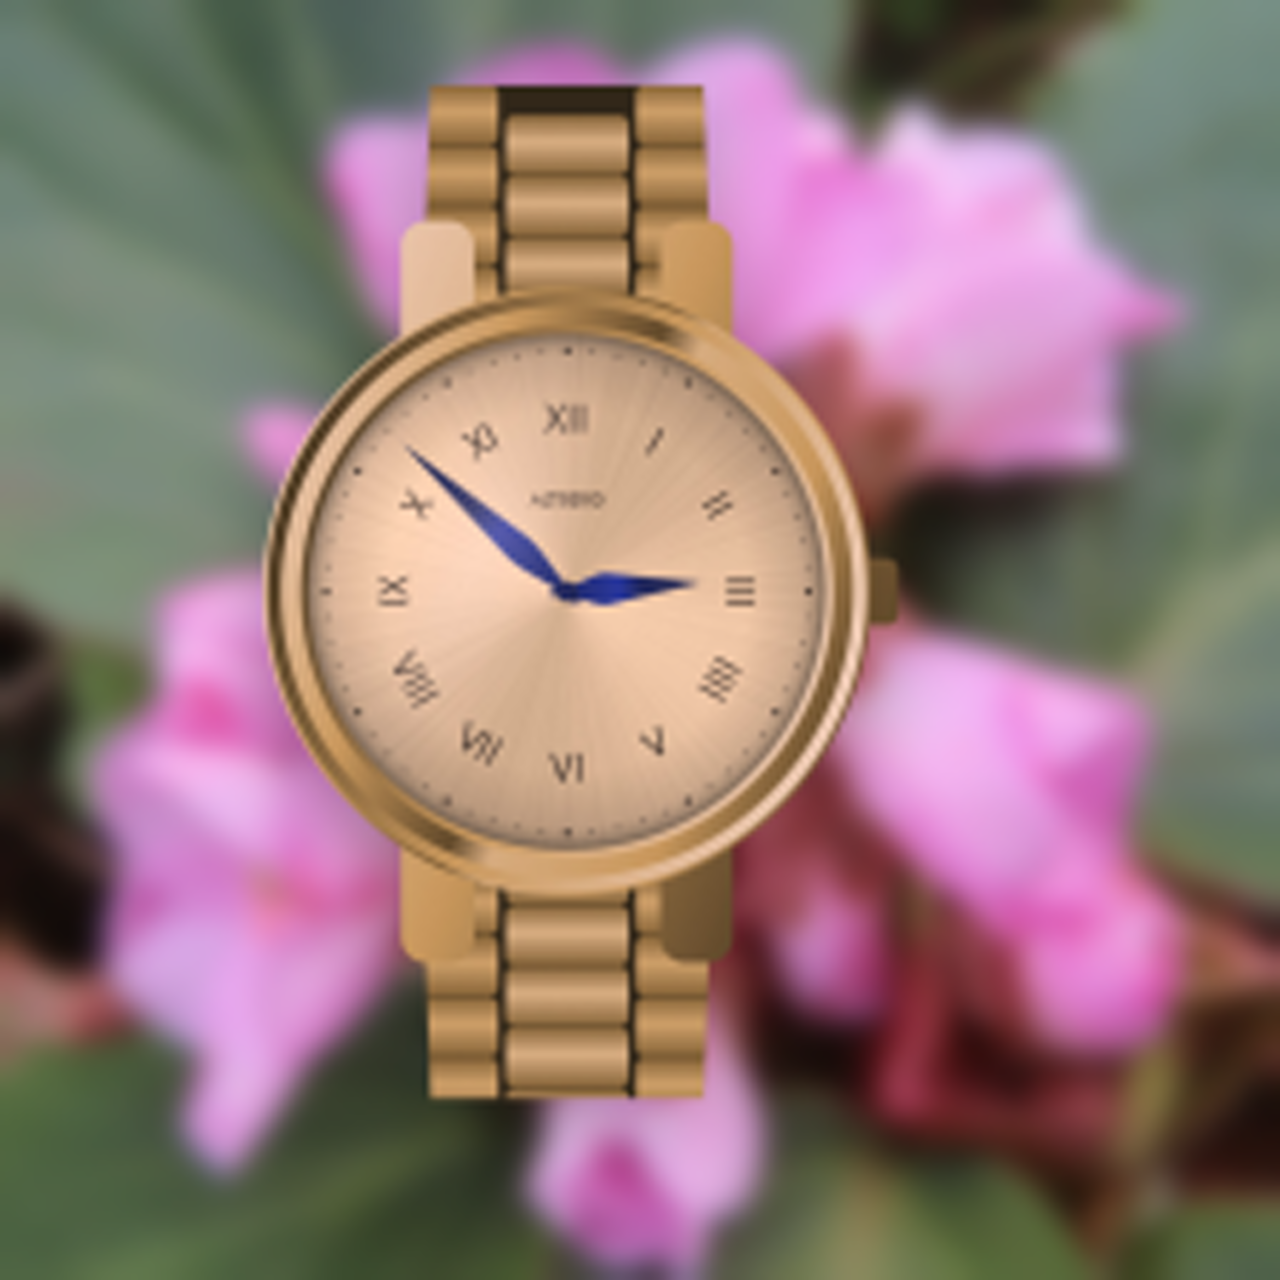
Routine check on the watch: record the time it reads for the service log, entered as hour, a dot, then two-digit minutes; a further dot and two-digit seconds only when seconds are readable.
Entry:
2.52
